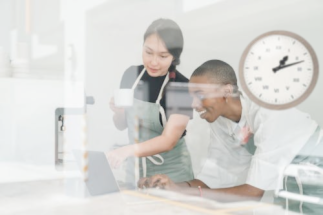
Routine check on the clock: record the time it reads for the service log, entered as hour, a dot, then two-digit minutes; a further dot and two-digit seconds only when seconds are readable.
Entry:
1.12
